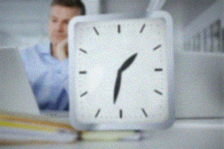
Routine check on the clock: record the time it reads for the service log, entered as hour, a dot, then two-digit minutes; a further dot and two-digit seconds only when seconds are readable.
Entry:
1.32
